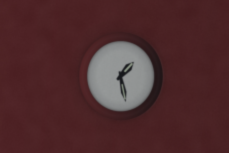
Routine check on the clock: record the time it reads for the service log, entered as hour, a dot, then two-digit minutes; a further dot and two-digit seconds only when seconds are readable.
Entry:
1.28
